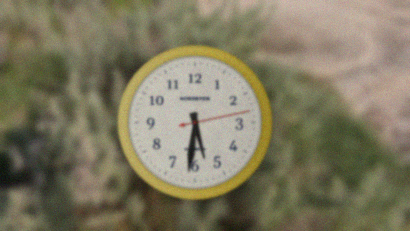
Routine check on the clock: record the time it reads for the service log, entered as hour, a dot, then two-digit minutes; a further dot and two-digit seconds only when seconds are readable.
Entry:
5.31.13
